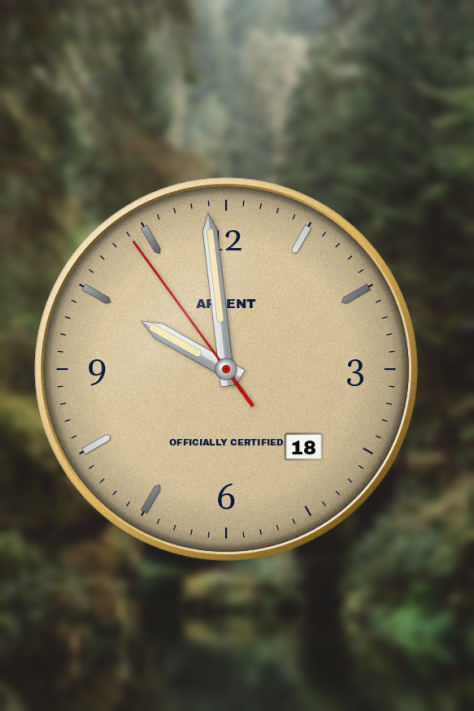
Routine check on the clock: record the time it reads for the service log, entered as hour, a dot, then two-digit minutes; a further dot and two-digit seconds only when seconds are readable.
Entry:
9.58.54
